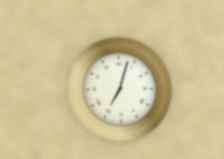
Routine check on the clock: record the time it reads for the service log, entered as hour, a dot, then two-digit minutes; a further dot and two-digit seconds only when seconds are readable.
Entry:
7.03
